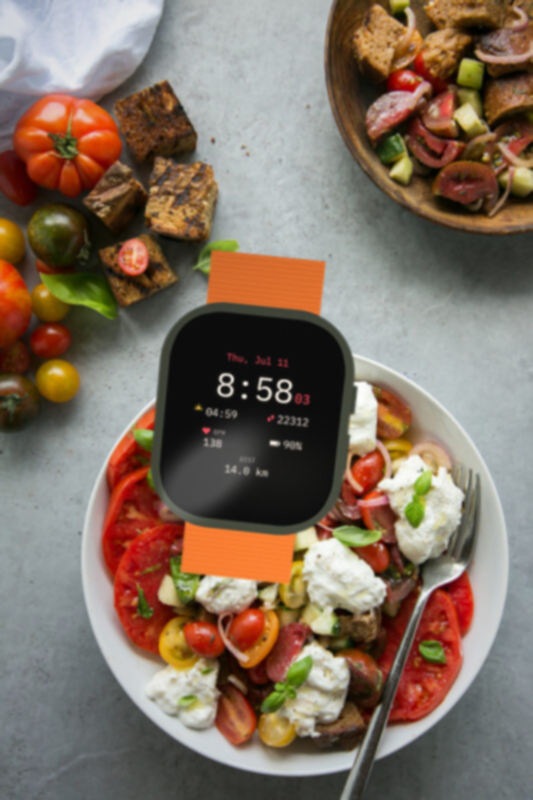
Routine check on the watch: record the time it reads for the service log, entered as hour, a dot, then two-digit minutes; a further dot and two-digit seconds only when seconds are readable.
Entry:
8.58
